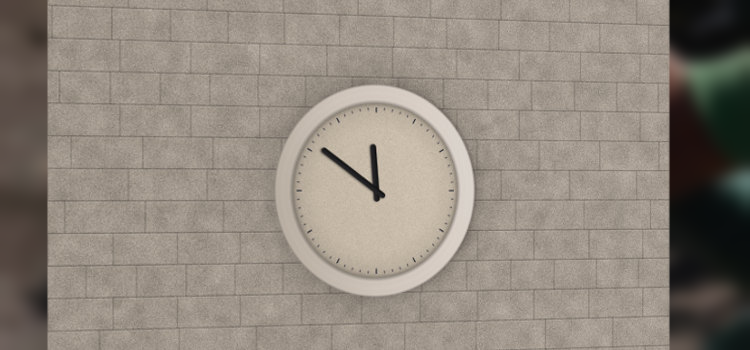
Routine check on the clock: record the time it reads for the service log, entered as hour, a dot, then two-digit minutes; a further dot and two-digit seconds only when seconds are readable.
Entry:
11.51
